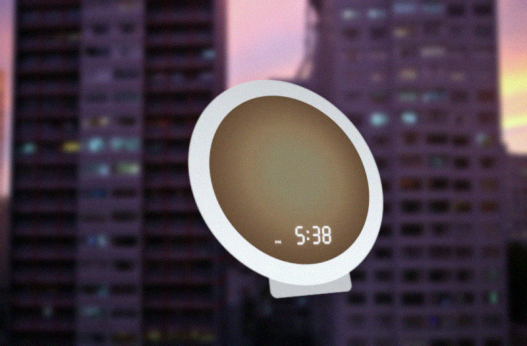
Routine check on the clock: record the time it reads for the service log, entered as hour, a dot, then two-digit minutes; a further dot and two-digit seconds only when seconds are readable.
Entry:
5.38
